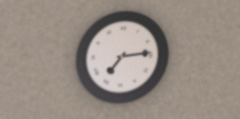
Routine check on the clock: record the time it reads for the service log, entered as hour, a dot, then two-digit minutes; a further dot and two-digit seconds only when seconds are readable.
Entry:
7.14
